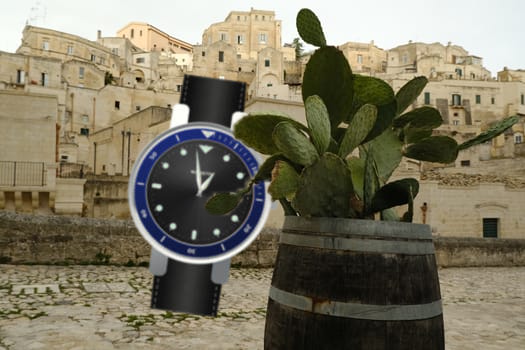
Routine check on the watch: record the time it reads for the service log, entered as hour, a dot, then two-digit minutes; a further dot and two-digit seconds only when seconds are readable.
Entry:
12.58
